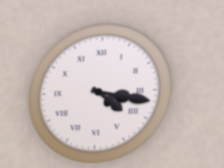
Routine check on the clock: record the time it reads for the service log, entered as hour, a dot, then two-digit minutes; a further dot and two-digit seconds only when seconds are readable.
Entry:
4.17
